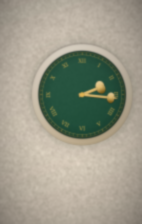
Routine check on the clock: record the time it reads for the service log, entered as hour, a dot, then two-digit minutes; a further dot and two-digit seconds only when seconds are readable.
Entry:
2.16
